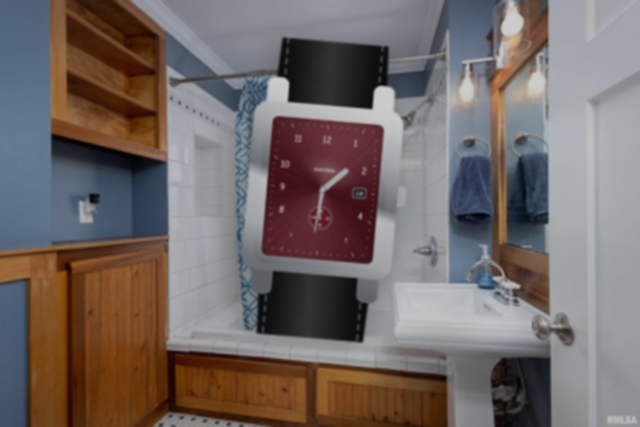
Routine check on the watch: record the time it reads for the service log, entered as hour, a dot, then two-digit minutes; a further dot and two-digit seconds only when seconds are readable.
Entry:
1.31
